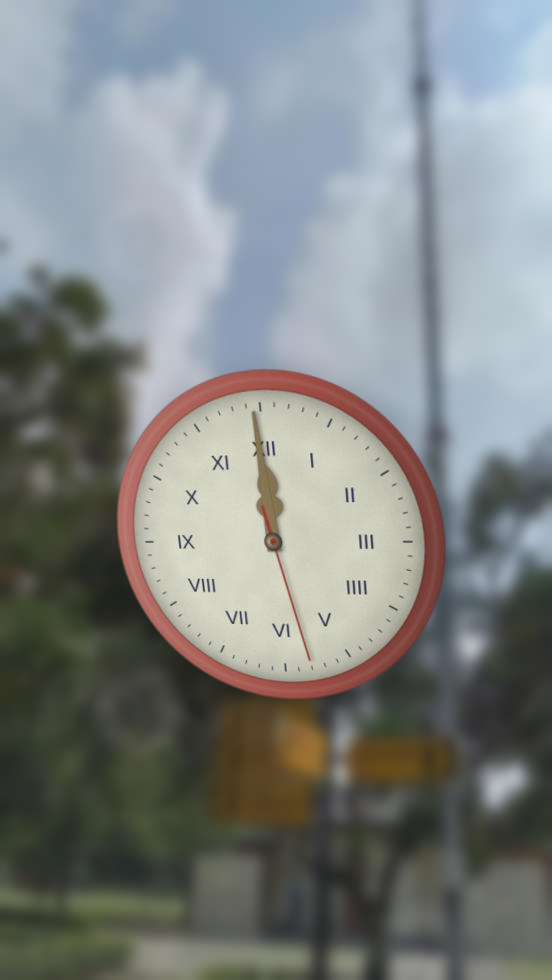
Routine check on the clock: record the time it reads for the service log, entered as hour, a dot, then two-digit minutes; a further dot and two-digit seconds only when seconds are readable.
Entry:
11.59.28
